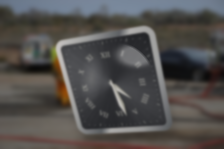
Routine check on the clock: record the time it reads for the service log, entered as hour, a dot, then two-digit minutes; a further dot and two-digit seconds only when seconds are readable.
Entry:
4.28
